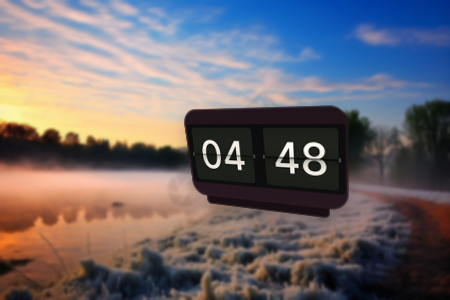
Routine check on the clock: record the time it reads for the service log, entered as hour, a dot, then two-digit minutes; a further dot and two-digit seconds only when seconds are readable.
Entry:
4.48
